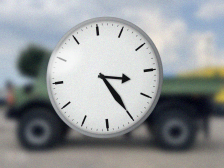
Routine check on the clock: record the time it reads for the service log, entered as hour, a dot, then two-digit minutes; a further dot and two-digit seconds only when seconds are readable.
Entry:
3.25
